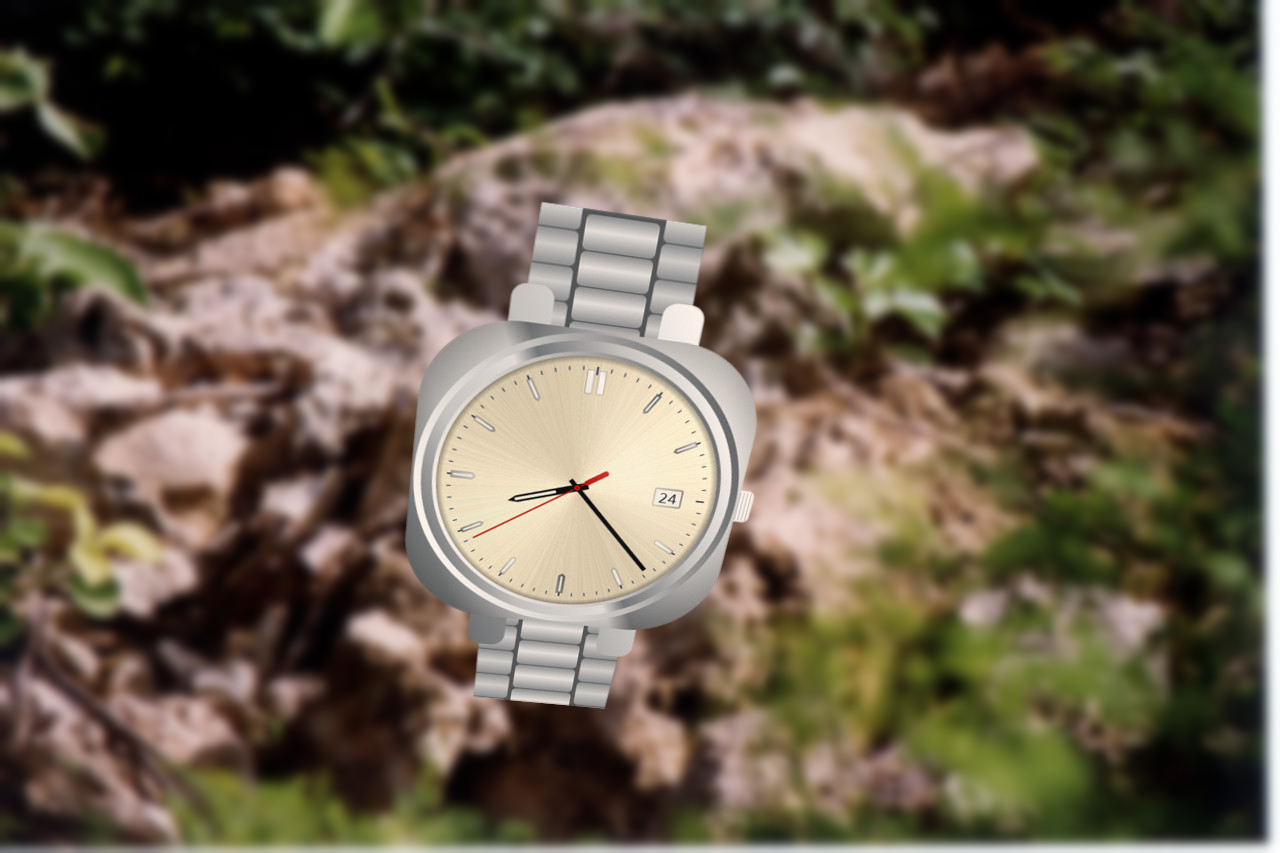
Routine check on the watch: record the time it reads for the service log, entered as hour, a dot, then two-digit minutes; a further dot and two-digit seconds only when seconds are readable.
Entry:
8.22.39
